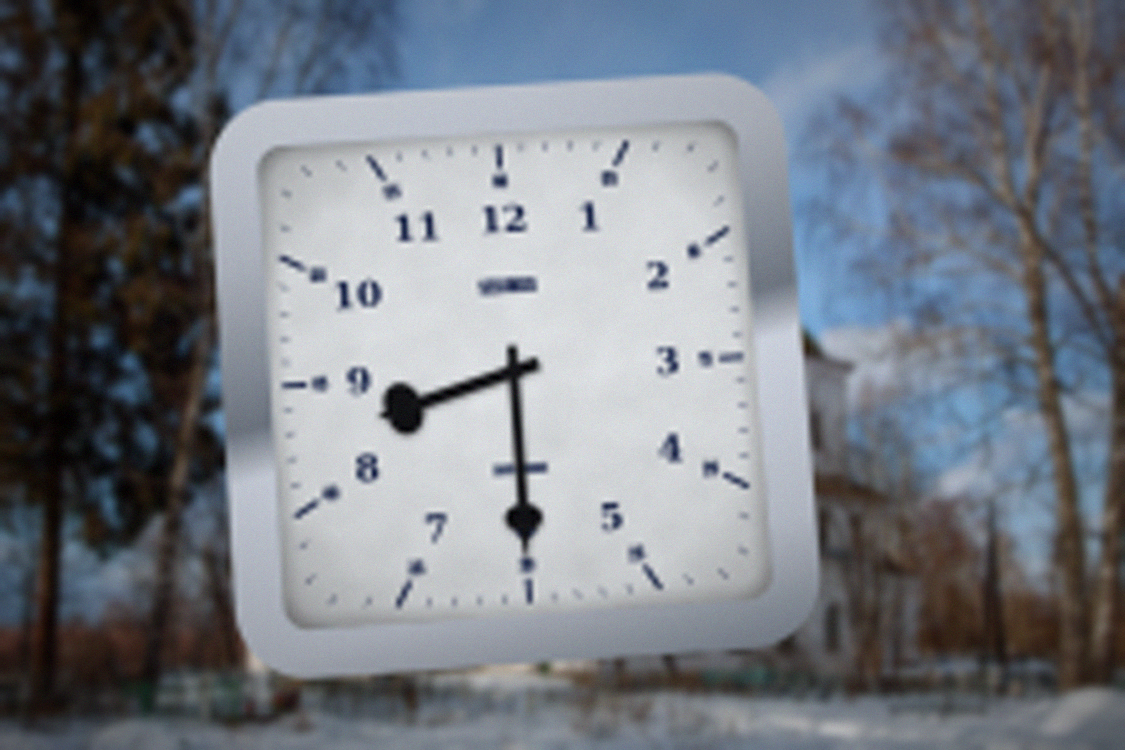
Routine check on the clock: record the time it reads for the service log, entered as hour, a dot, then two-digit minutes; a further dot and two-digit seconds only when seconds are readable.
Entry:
8.30
